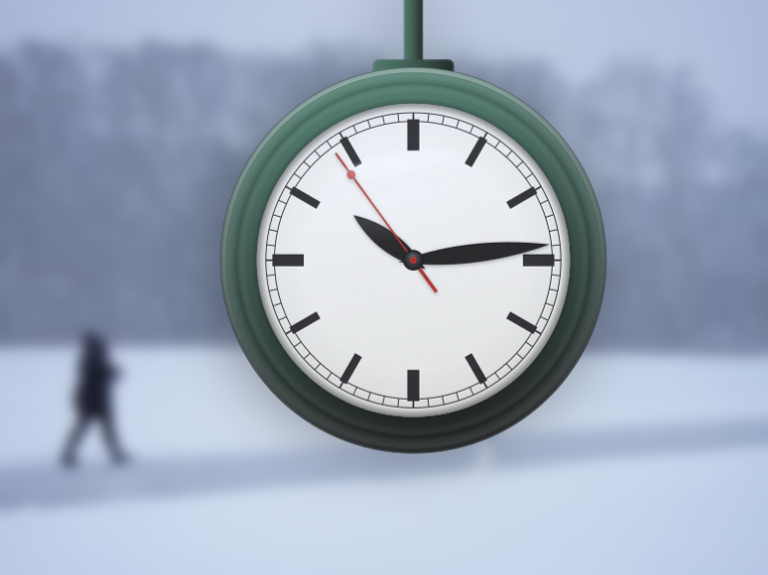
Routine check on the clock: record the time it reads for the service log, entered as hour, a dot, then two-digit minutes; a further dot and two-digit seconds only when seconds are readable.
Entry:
10.13.54
